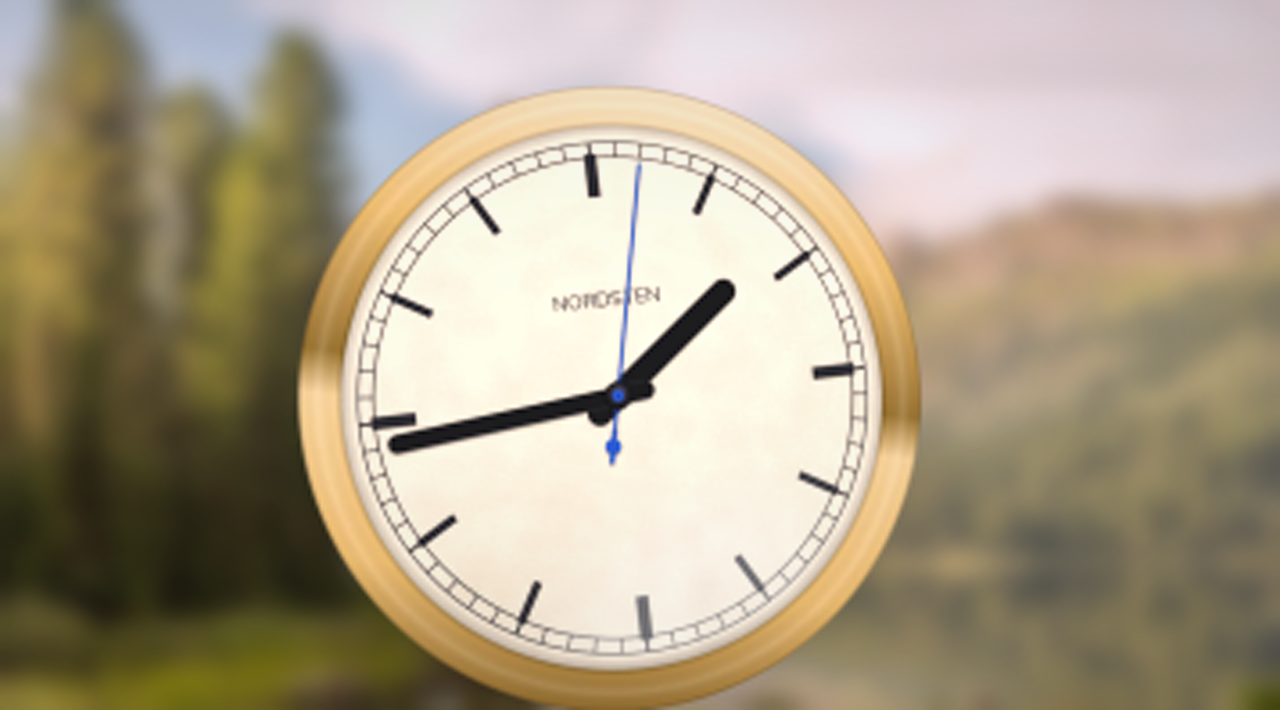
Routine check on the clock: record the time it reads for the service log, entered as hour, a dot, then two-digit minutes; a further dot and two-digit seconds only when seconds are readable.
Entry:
1.44.02
